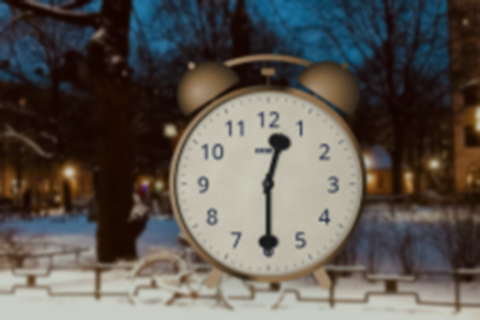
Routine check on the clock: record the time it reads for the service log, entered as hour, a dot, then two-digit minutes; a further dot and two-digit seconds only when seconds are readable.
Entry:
12.30
